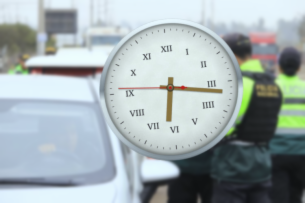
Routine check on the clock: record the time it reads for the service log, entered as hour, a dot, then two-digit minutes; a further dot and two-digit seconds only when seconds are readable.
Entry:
6.16.46
